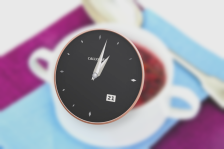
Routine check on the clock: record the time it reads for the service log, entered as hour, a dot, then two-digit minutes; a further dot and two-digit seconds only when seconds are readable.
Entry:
1.02
